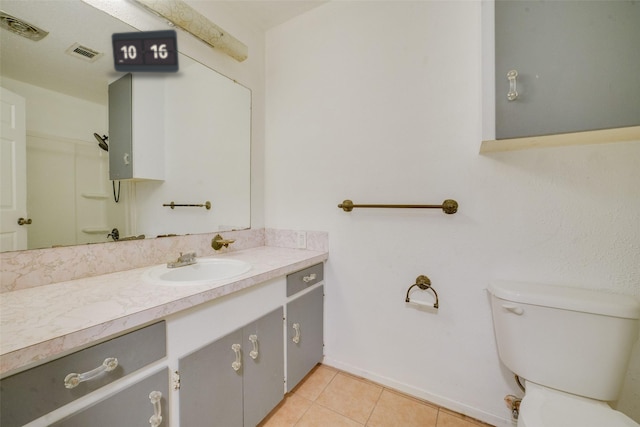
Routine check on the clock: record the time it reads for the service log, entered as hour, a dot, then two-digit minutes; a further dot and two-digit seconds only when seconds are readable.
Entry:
10.16
